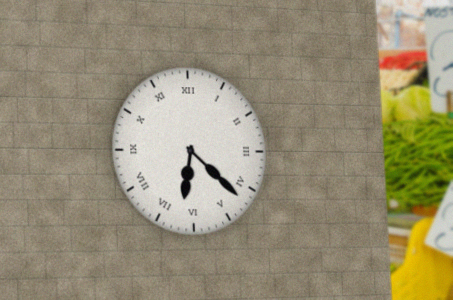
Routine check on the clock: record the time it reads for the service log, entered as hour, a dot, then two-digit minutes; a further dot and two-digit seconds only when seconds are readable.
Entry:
6.22
